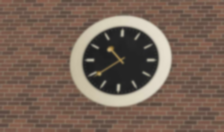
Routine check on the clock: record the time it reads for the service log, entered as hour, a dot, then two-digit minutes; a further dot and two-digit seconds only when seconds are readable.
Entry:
10.39
